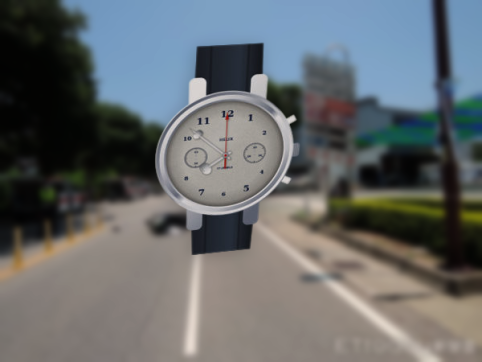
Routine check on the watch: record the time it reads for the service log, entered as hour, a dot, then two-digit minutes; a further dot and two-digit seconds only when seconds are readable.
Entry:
7.52
